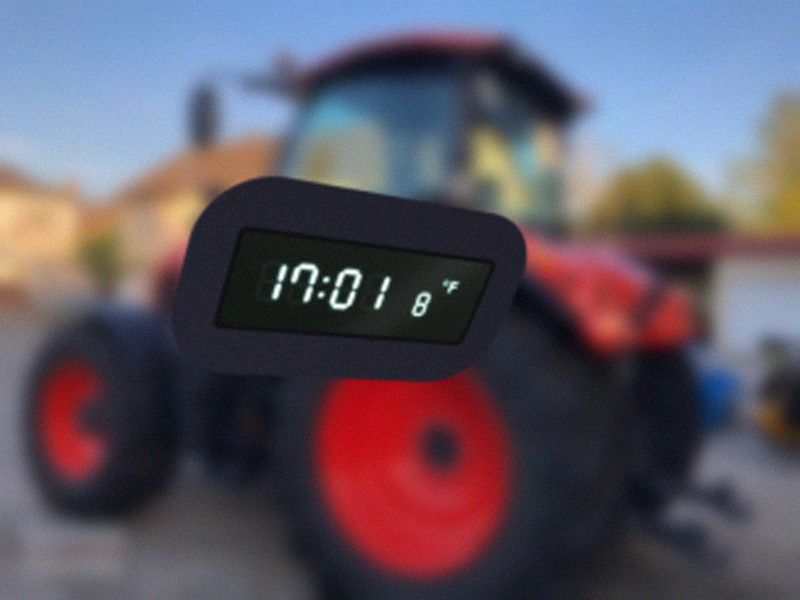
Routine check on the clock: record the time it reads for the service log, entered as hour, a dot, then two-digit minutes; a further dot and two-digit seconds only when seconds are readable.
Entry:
17.01
